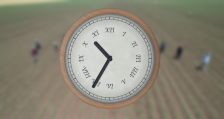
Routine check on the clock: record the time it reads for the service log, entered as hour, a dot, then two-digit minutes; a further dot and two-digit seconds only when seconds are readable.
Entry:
10.35
